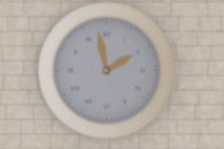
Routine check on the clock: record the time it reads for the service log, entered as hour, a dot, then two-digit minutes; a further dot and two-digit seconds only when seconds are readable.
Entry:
1.58
